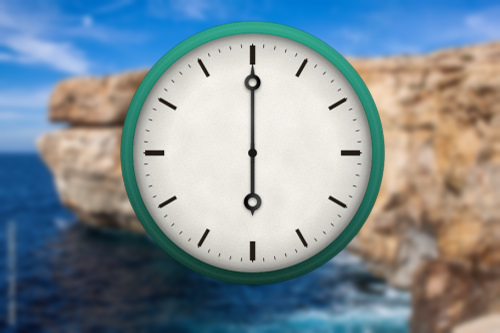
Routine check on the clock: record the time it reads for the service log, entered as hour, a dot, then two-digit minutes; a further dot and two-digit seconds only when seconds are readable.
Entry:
6.00
